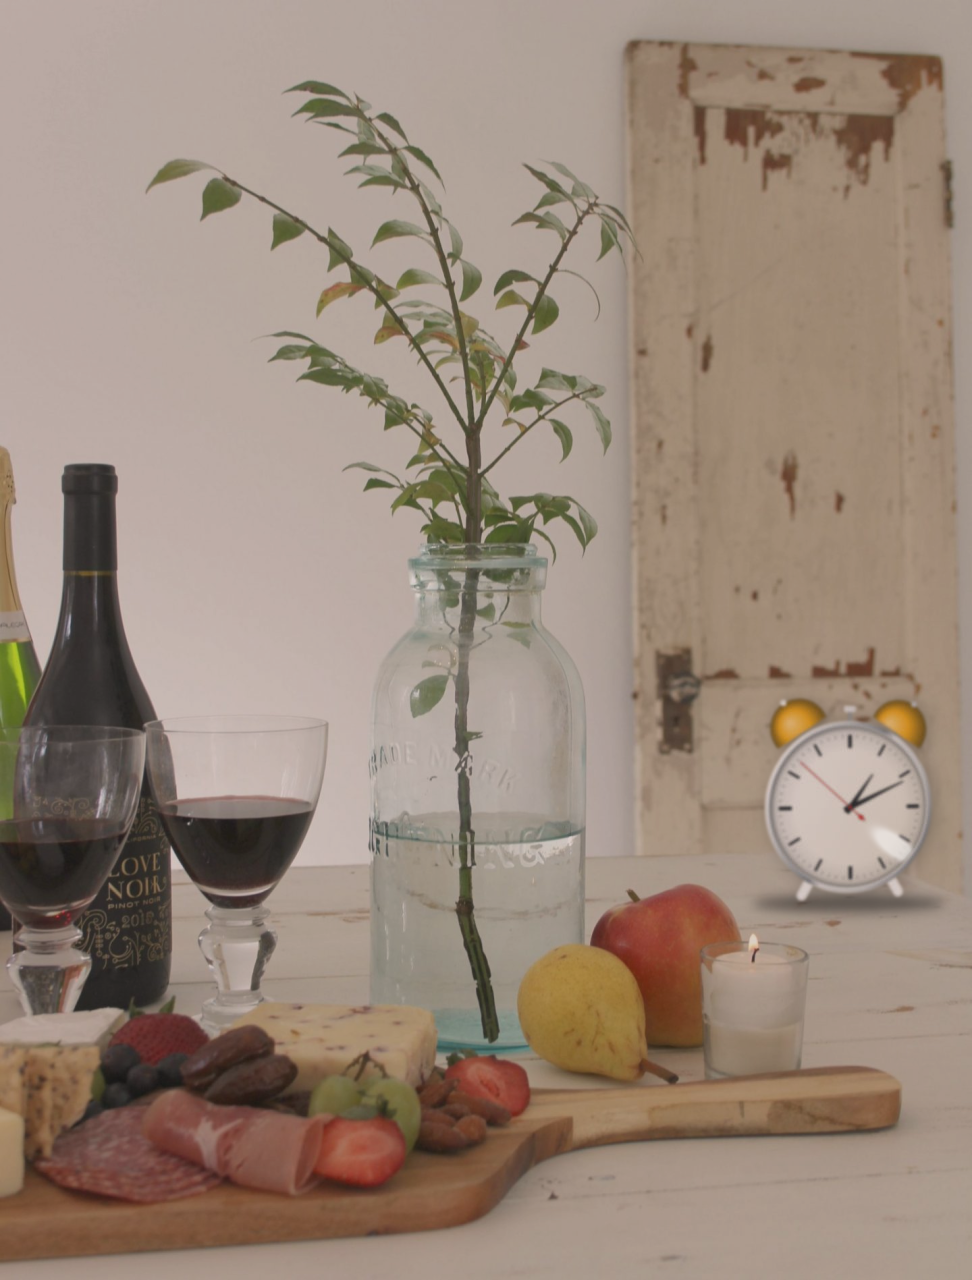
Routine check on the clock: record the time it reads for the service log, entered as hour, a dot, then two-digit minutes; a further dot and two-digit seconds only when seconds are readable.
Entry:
1.10.52
